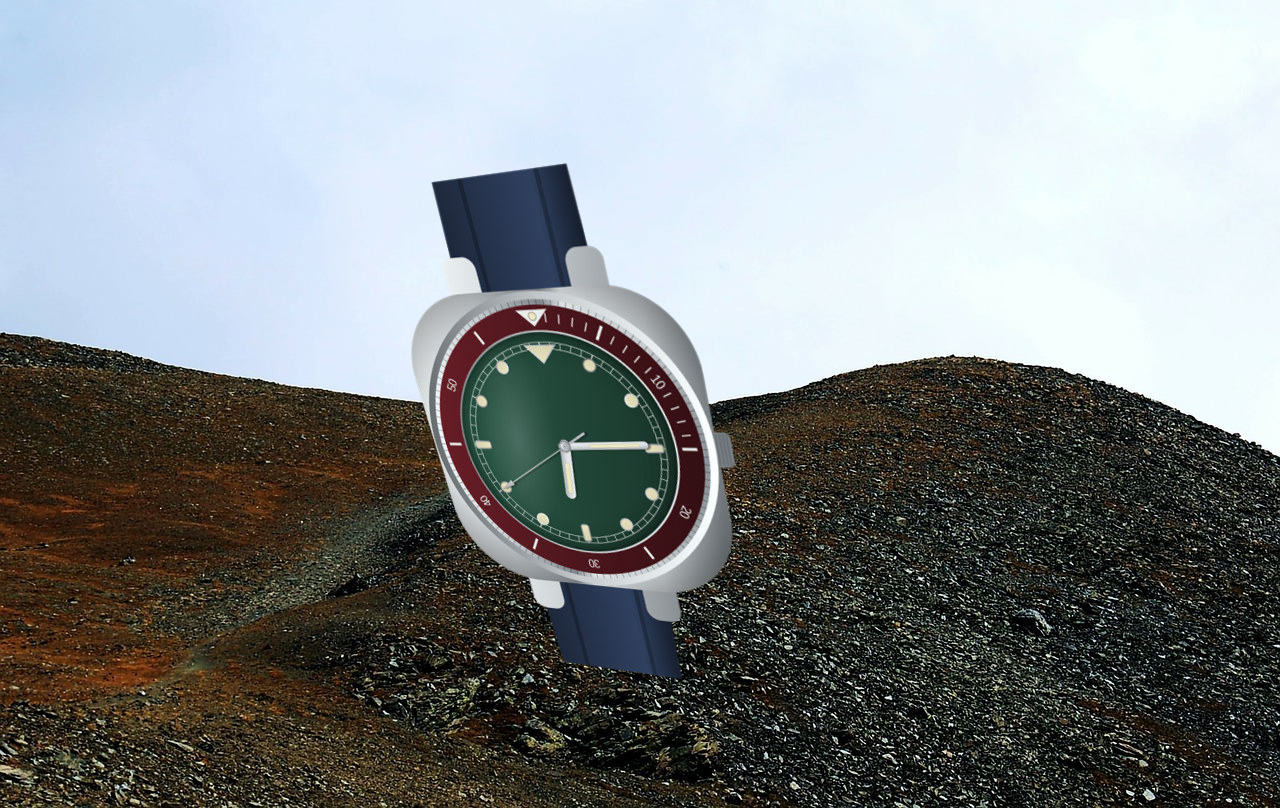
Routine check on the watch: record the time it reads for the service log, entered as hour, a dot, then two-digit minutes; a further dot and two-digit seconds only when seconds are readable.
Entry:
6.14.40
